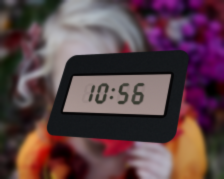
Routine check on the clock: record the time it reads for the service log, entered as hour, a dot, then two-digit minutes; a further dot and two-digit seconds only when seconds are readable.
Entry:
10.56
